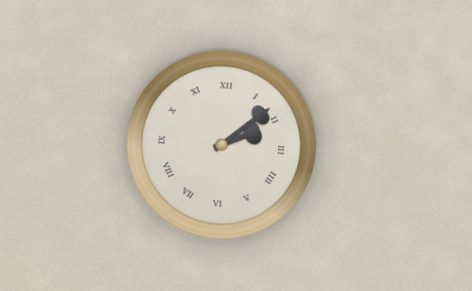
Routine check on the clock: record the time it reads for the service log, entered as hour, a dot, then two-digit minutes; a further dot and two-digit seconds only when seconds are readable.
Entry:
2.08
